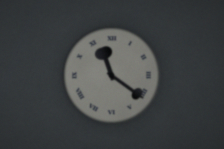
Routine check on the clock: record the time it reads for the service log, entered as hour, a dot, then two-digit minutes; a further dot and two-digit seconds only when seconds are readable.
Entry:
11.21
